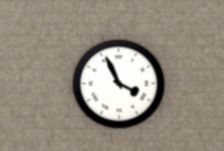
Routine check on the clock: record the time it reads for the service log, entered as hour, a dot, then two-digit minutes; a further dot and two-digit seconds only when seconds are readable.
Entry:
3.56
